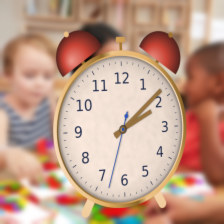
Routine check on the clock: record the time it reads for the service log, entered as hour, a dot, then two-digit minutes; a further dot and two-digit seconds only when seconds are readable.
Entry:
2.08.33
